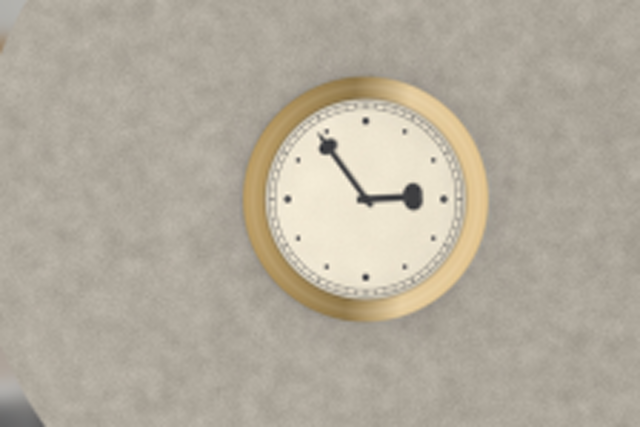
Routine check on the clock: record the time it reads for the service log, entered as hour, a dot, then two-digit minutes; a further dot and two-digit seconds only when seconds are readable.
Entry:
2.54
